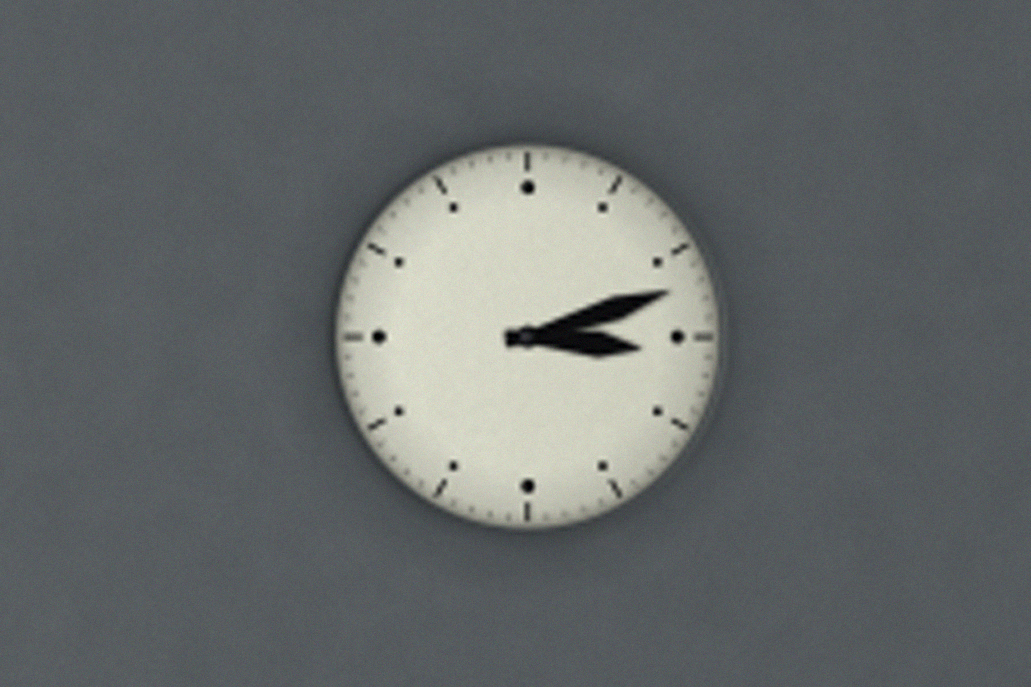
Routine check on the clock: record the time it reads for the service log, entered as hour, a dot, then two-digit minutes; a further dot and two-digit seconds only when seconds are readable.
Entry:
3.12
